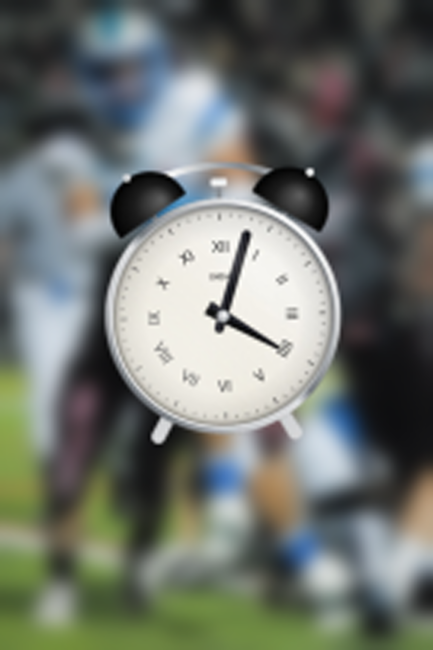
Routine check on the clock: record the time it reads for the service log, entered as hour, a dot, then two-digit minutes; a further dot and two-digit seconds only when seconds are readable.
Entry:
4.03
